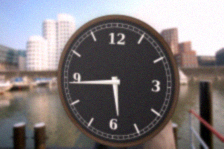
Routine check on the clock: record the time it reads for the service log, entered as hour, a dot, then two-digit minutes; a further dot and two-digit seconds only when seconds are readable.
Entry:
5.44
